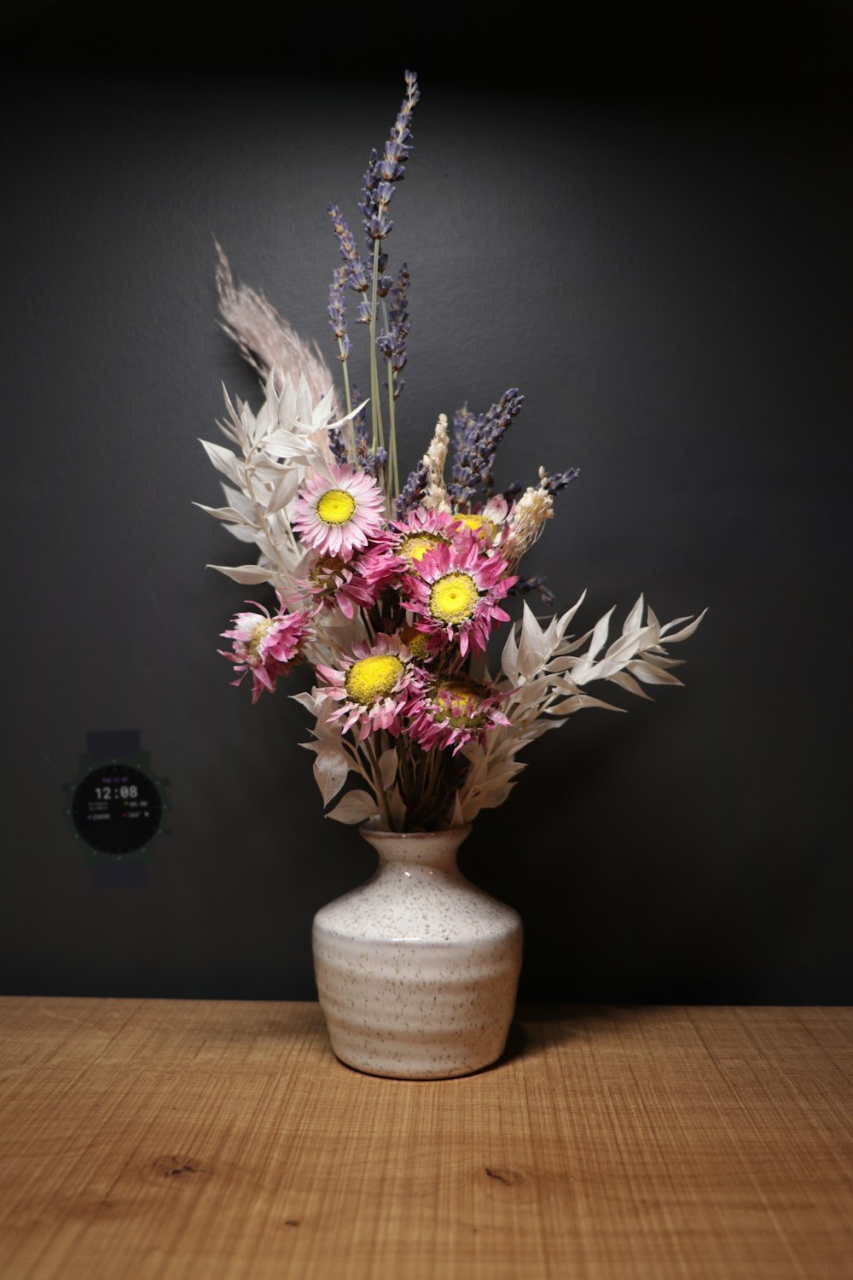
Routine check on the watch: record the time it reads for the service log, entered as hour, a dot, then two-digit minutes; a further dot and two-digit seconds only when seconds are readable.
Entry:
12.08
